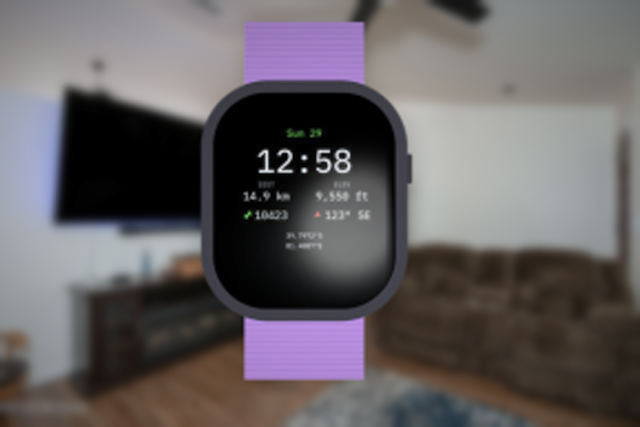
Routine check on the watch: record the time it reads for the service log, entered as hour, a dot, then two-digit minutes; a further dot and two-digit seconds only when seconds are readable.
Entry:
12.58
